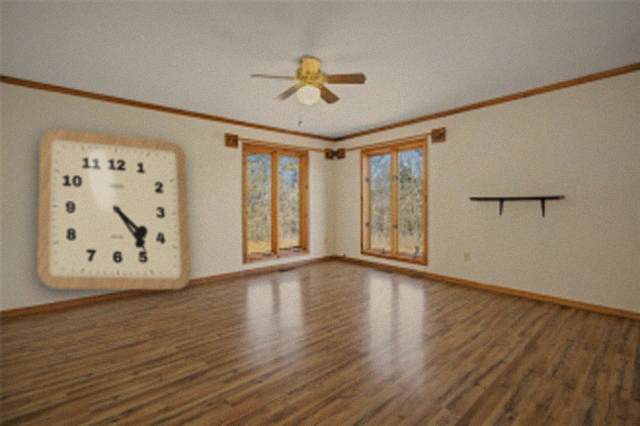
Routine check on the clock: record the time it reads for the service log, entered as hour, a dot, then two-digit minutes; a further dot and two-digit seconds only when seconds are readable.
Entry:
4.24
